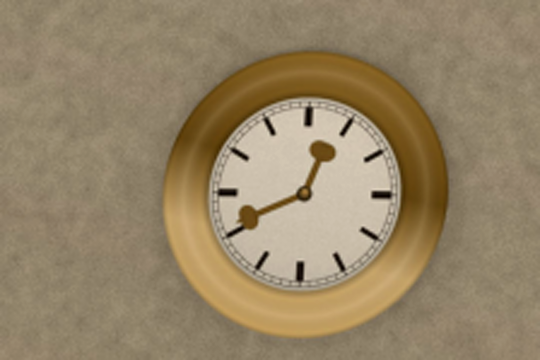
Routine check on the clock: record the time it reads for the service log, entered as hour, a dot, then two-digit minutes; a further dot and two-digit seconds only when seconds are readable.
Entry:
12.41
